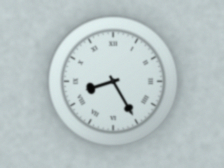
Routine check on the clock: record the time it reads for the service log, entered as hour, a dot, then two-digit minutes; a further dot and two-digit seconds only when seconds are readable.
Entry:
8.25
